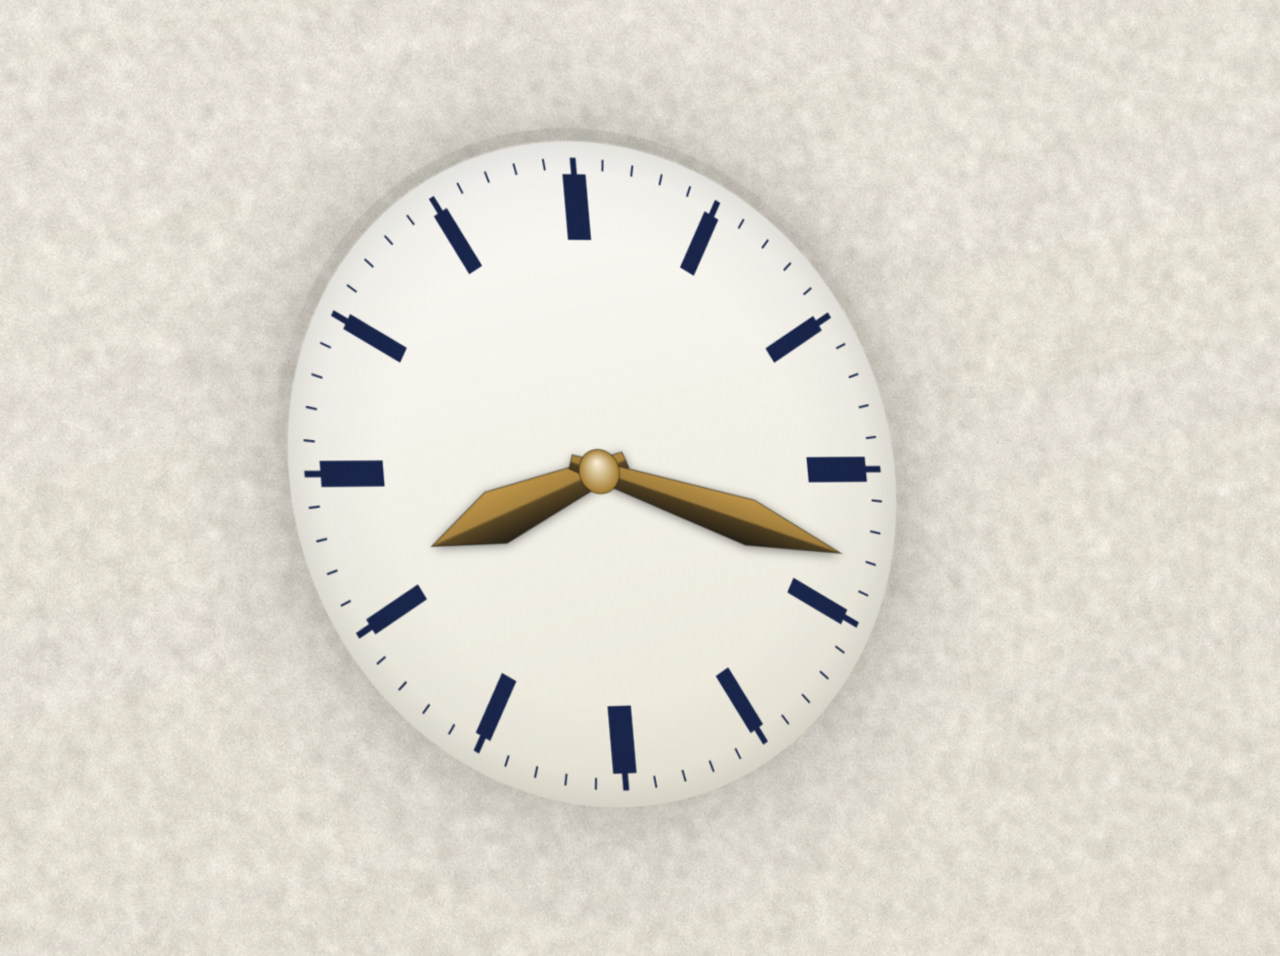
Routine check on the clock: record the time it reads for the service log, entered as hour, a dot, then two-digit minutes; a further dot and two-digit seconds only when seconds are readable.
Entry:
8.18
